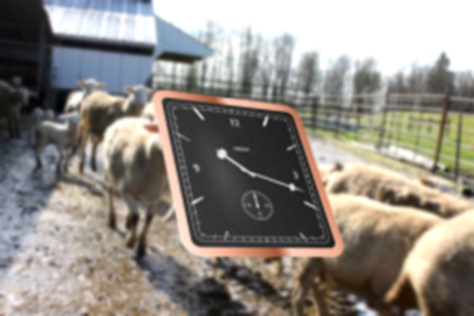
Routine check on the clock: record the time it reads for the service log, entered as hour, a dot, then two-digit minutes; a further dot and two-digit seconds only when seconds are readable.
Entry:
10.18
